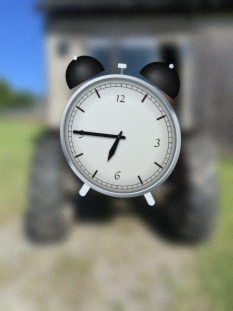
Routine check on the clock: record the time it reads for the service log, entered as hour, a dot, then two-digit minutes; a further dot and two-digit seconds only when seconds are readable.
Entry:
6.45
